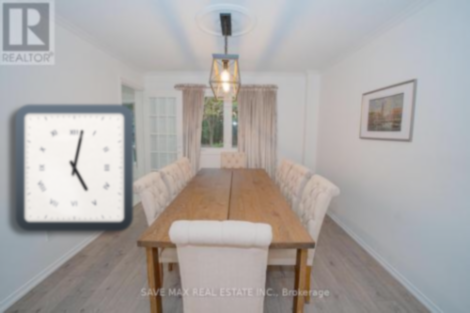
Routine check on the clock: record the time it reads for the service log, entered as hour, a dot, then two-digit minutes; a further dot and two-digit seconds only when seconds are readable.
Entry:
5.02
